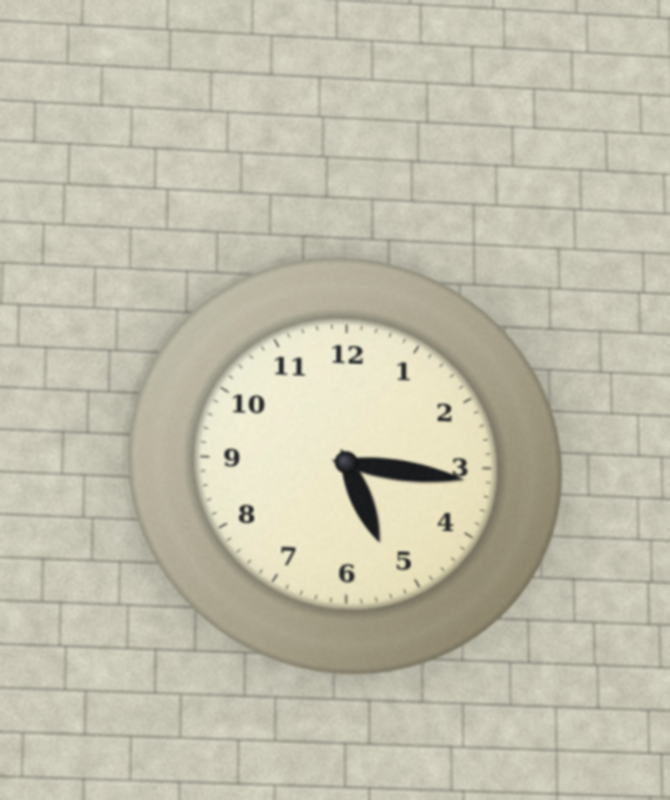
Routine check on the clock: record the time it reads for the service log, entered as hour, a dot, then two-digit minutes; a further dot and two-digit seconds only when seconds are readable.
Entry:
5.16
